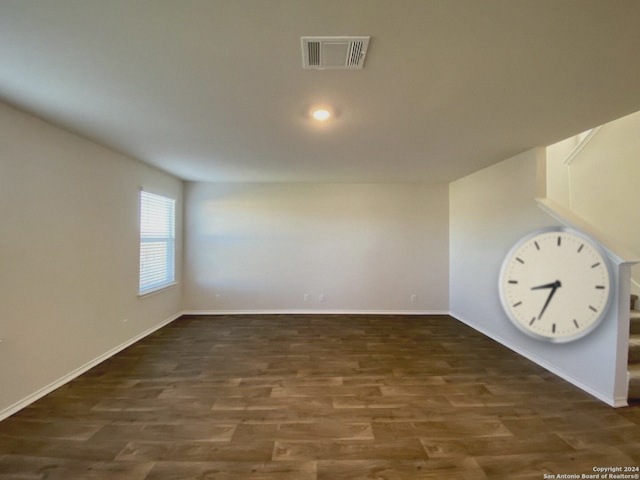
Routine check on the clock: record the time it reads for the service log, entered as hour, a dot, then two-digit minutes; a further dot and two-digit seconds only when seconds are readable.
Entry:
8.34
